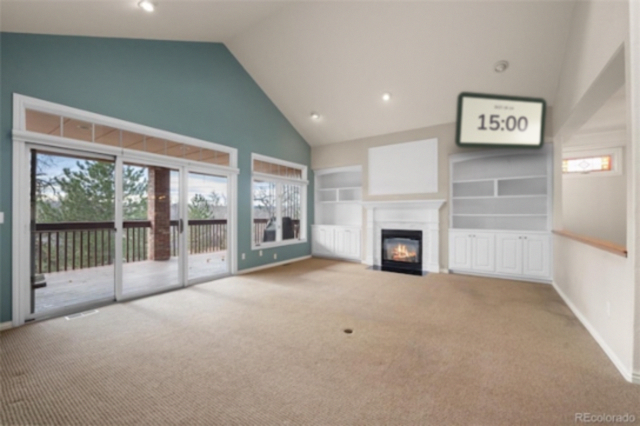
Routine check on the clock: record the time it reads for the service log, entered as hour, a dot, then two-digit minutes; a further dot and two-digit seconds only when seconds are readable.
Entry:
15.00
